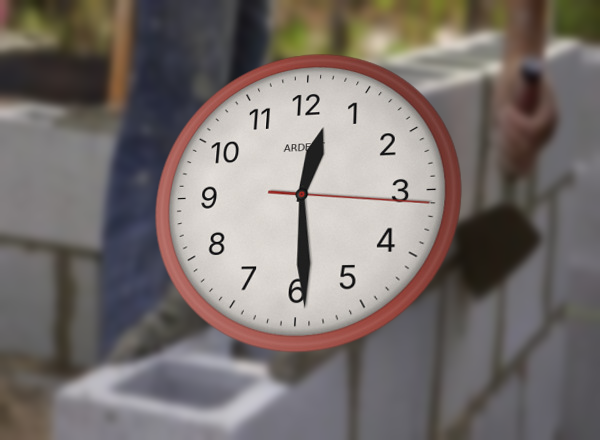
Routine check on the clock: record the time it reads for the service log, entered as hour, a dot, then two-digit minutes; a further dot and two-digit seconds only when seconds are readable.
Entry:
12.29.16
